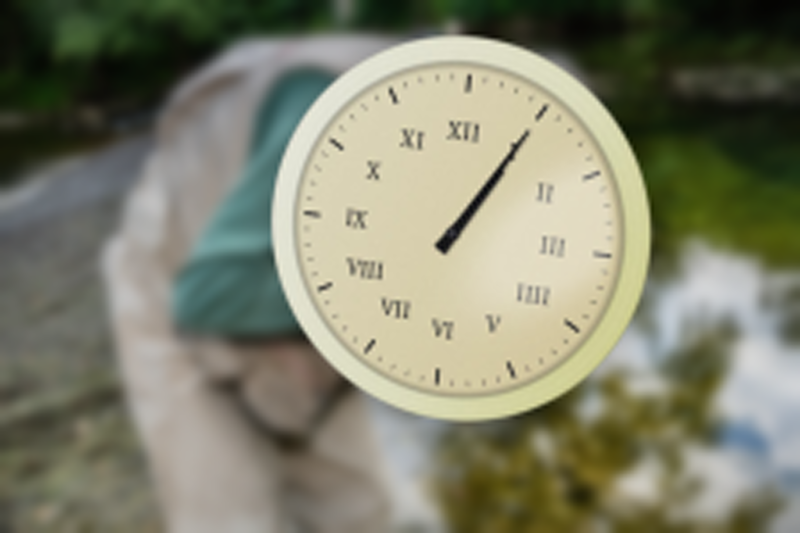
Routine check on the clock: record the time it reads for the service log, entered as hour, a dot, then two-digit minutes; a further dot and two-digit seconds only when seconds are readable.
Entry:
1.05
